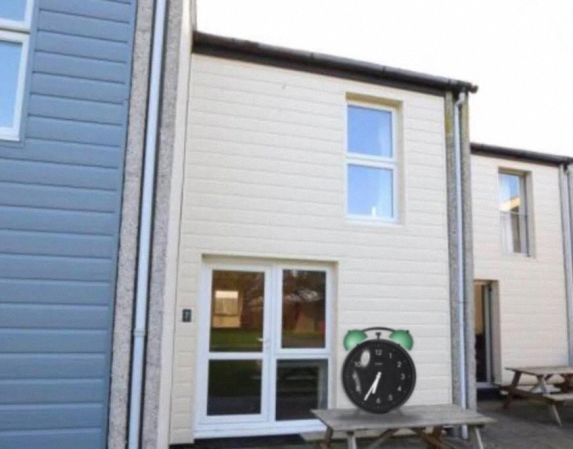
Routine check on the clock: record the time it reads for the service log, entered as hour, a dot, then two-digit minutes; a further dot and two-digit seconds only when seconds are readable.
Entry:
6.35
